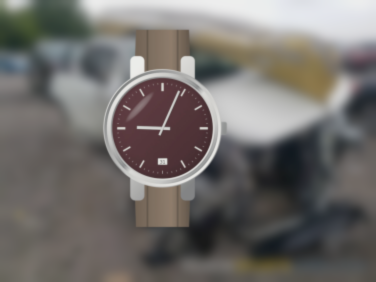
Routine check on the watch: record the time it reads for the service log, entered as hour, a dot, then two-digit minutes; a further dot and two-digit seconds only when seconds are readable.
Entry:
9.04
